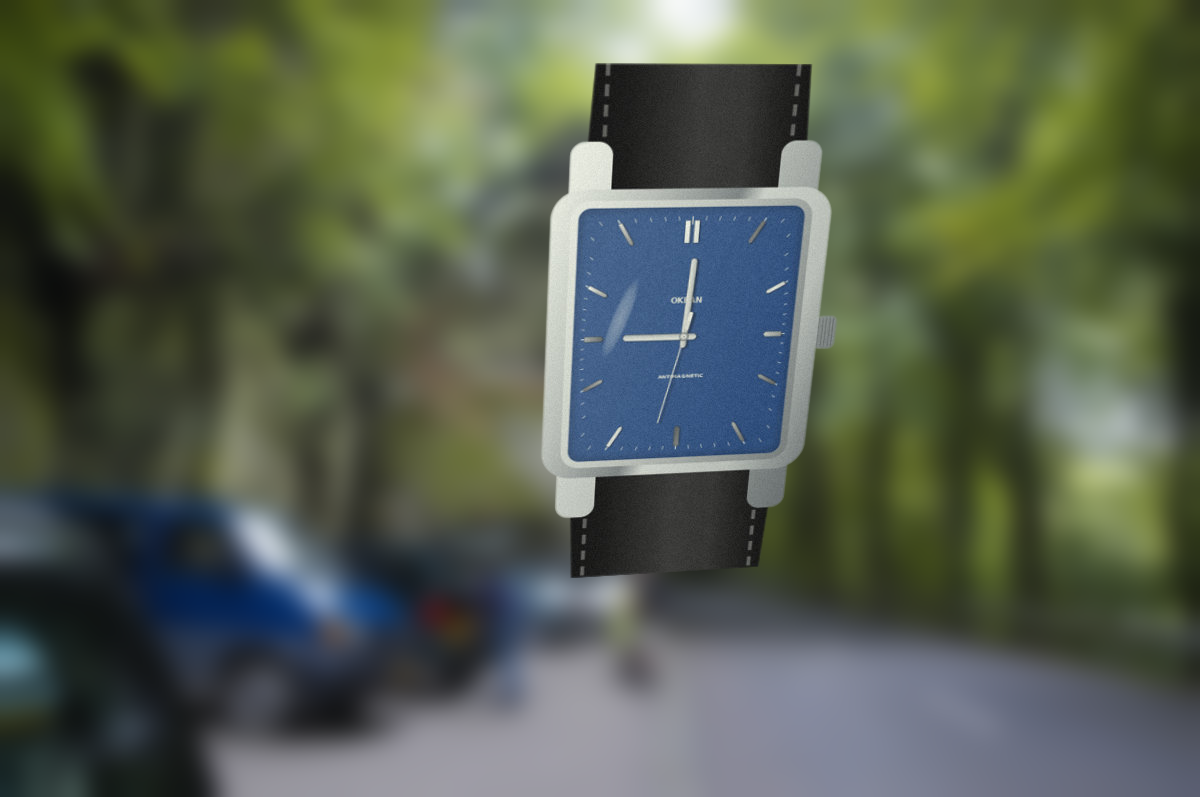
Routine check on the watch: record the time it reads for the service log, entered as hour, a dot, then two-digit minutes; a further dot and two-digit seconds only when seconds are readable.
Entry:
9.00.32
